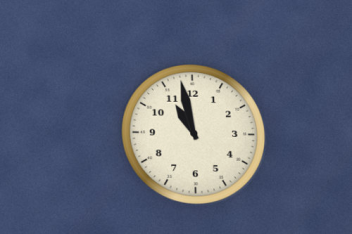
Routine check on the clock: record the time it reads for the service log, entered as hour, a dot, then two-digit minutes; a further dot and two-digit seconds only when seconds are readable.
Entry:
10.58
